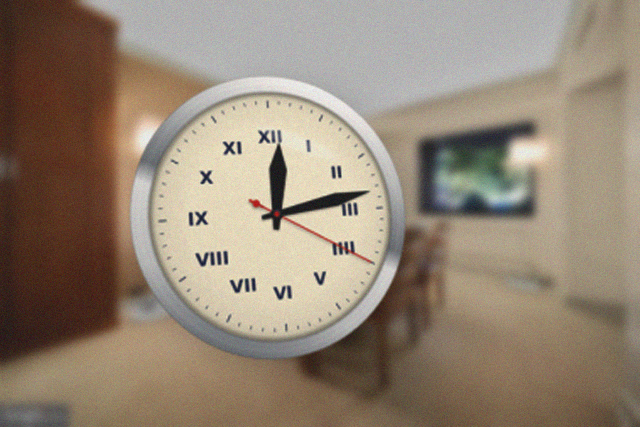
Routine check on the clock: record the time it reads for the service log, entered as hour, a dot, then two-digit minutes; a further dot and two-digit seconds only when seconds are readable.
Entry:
12.13.20
